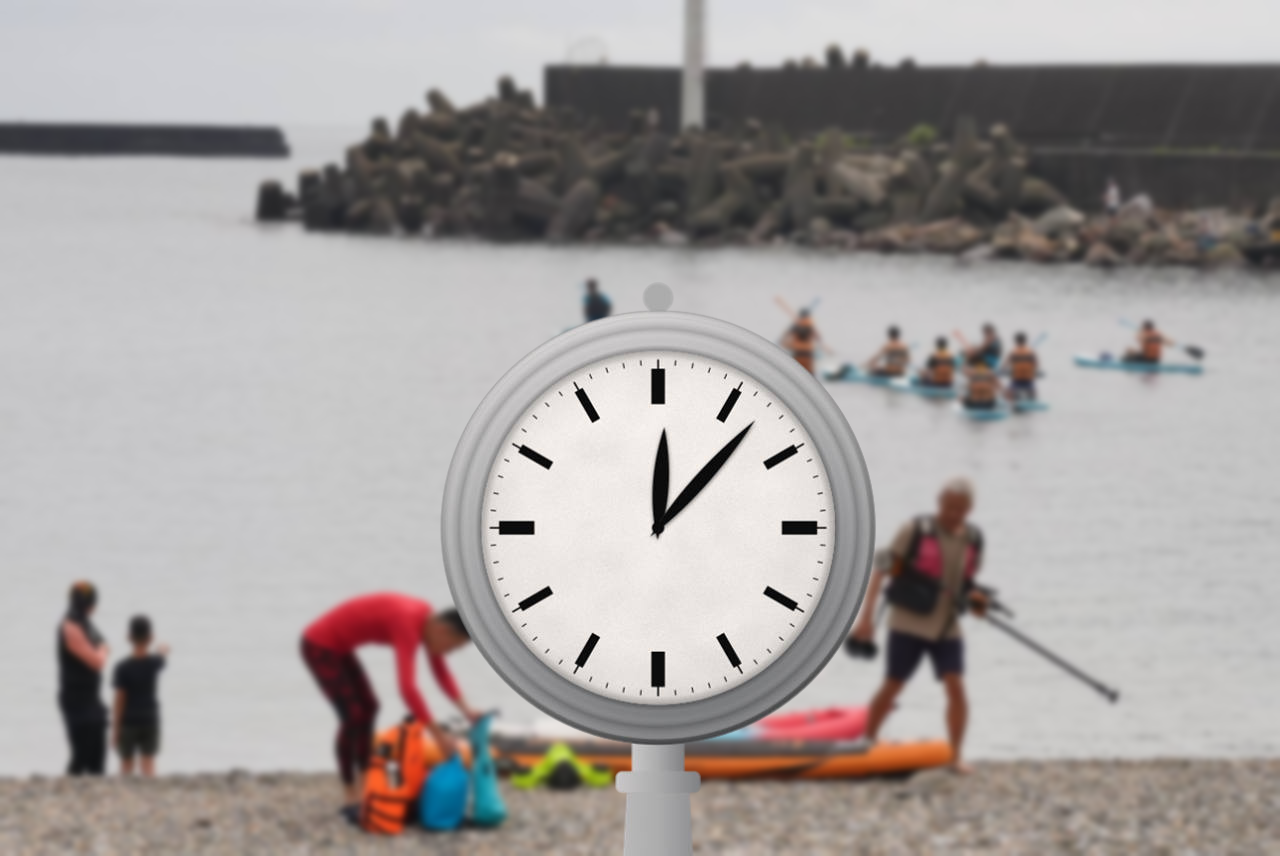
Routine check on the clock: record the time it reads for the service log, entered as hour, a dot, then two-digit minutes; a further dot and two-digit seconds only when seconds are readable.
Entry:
12.07
